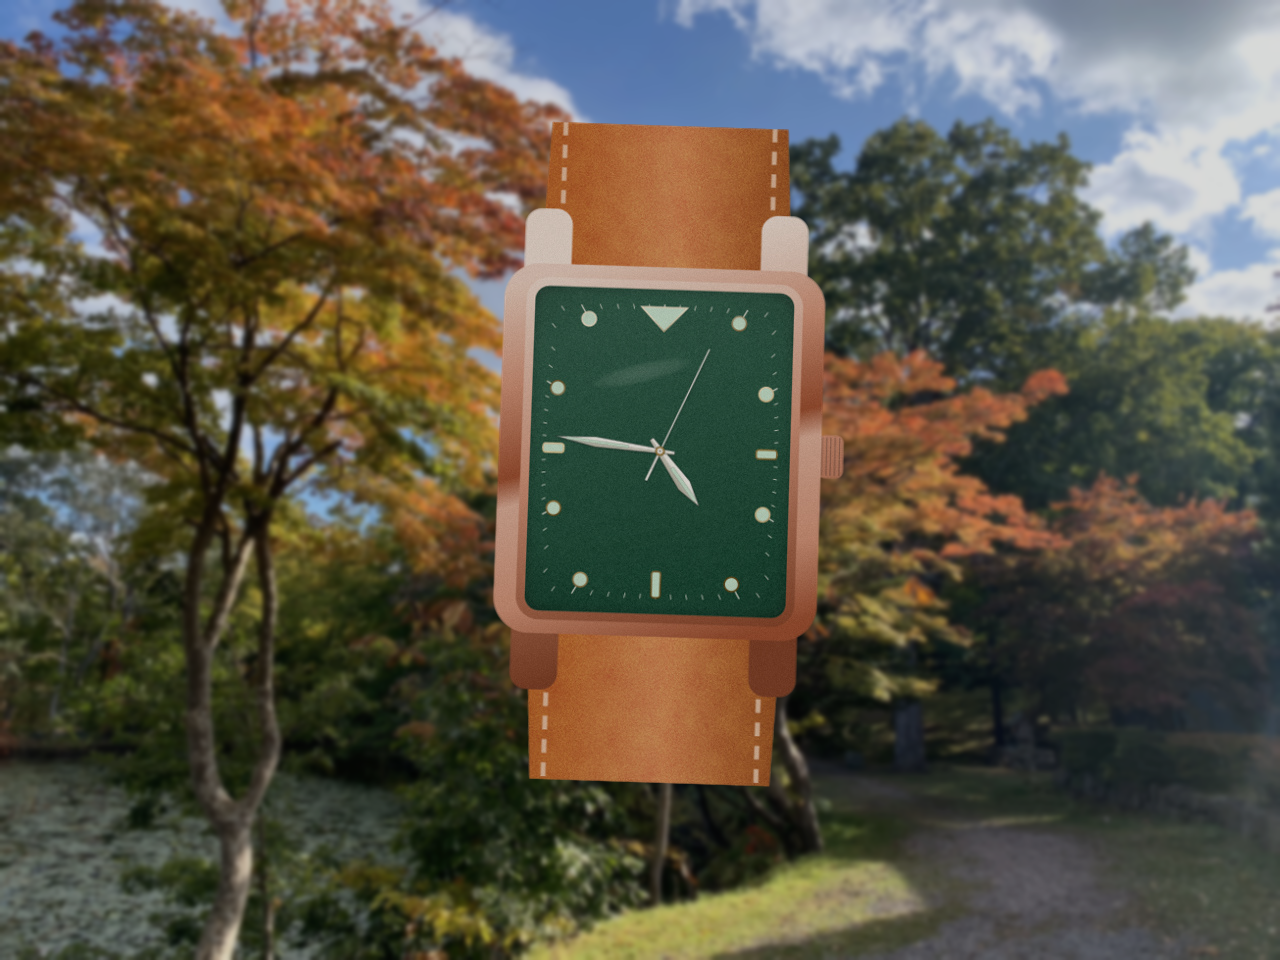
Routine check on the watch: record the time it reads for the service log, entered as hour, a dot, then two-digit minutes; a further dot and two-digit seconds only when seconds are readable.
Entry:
4.46.04
